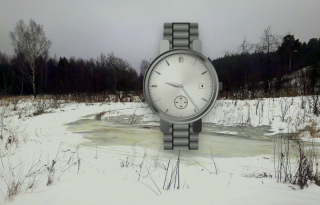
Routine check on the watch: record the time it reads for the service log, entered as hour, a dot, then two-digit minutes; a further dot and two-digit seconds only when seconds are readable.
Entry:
9.24
